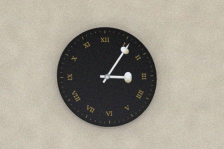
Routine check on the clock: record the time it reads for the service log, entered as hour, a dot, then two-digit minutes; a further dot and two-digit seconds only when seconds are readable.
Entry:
3.06
